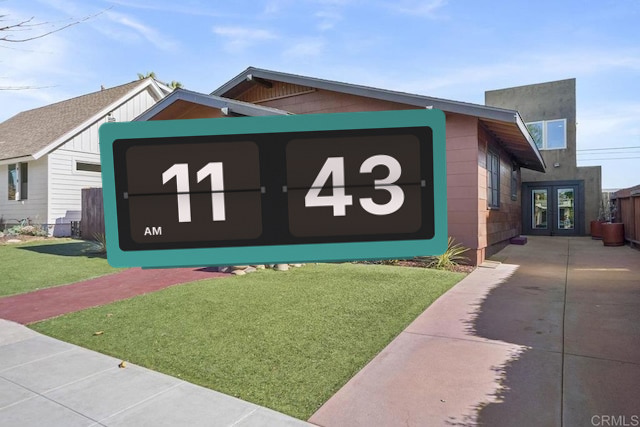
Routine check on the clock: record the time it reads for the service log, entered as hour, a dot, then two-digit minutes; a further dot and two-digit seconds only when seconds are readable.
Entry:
11.43
